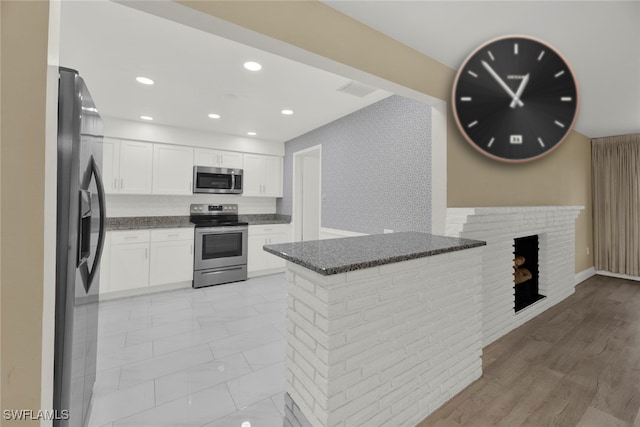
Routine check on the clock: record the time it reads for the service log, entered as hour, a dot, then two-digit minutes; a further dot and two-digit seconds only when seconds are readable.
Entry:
12.53
